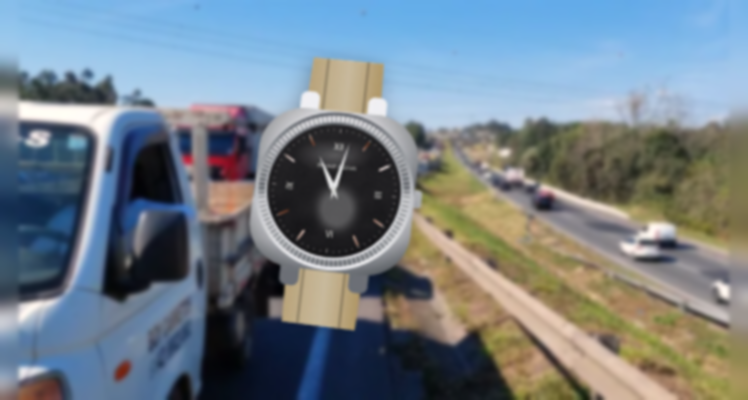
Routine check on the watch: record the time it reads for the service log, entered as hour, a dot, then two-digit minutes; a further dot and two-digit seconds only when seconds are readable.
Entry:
11.02
